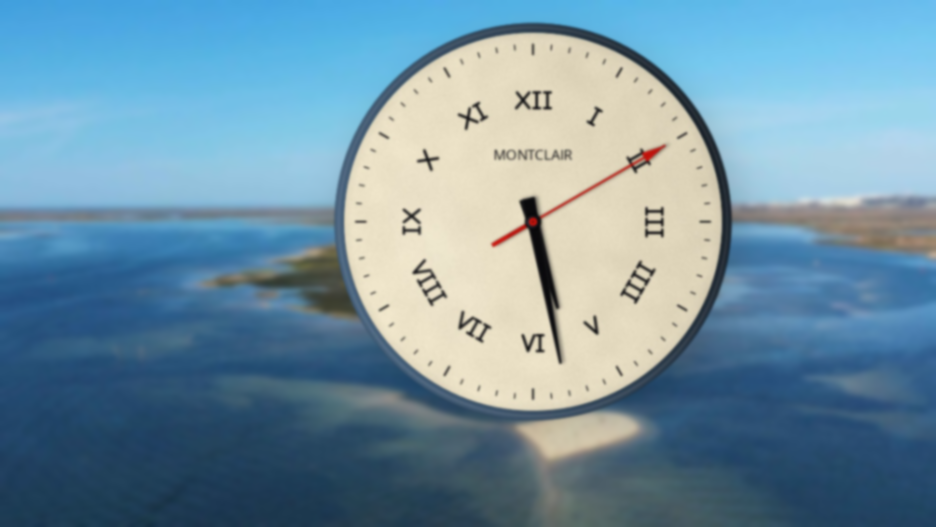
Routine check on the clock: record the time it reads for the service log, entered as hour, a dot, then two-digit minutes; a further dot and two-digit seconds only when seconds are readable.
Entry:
5.28.10
